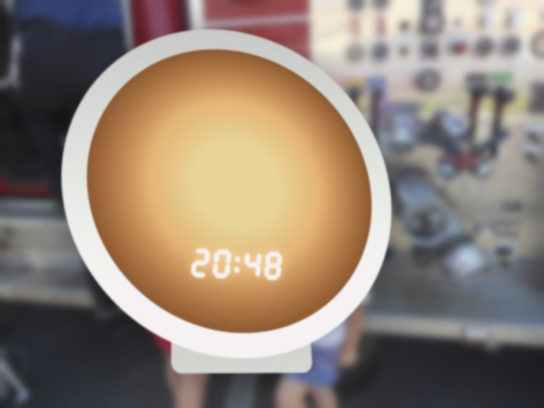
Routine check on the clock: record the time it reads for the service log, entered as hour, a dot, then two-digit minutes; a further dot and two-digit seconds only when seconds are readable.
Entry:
20.48
